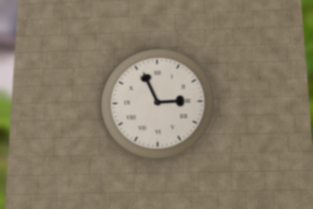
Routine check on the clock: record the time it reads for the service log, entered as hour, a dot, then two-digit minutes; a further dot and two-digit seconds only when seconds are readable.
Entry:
2.56
